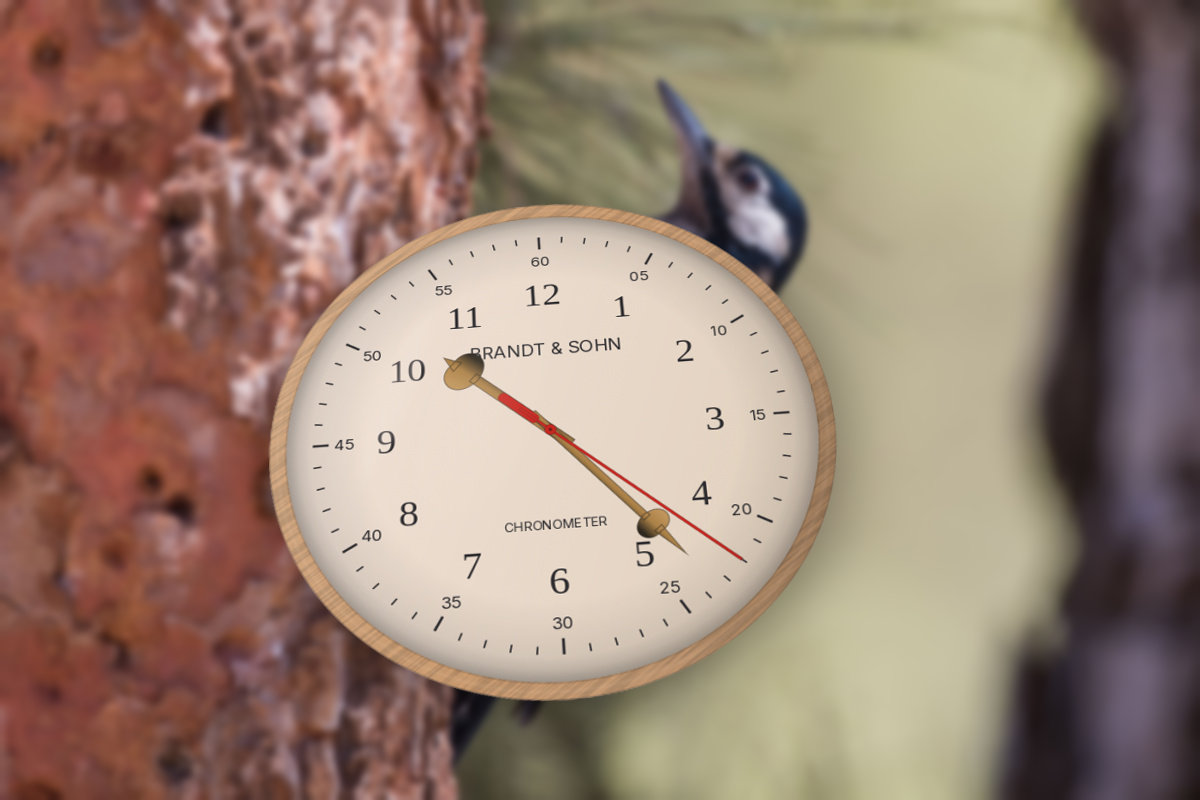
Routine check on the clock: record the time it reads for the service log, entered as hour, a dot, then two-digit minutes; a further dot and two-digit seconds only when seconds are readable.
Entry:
10.23.22
